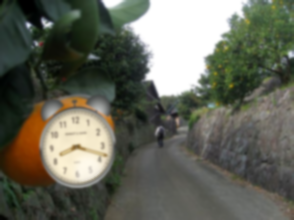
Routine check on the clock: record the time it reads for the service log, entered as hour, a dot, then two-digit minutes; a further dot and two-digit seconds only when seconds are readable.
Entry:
8.18
